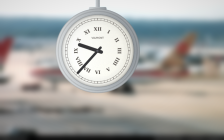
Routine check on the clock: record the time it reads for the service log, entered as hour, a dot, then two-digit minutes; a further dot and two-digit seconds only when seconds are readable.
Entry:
9.37
